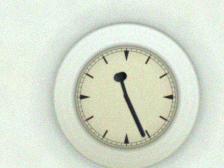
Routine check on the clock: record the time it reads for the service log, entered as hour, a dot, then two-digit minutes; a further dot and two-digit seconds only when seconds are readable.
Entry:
11.26
